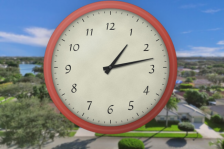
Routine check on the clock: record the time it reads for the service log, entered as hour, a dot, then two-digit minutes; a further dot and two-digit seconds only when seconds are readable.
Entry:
1.13
